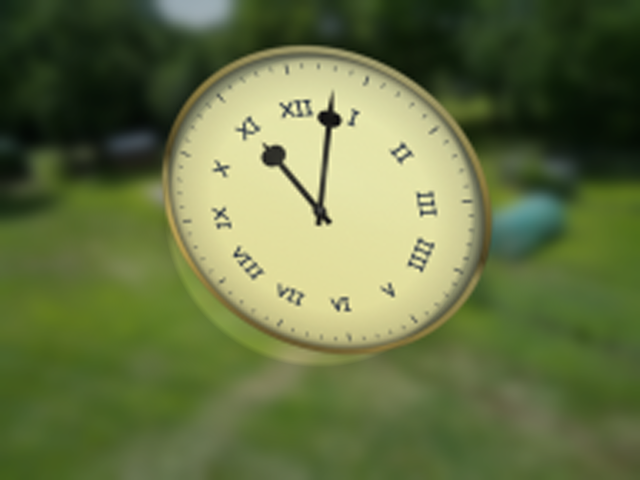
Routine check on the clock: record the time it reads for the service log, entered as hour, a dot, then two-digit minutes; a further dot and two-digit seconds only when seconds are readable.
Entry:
11.03
